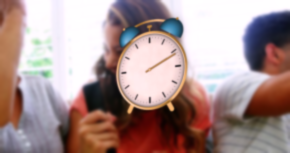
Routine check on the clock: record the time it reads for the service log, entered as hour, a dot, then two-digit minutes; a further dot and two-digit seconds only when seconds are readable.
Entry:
2.11
